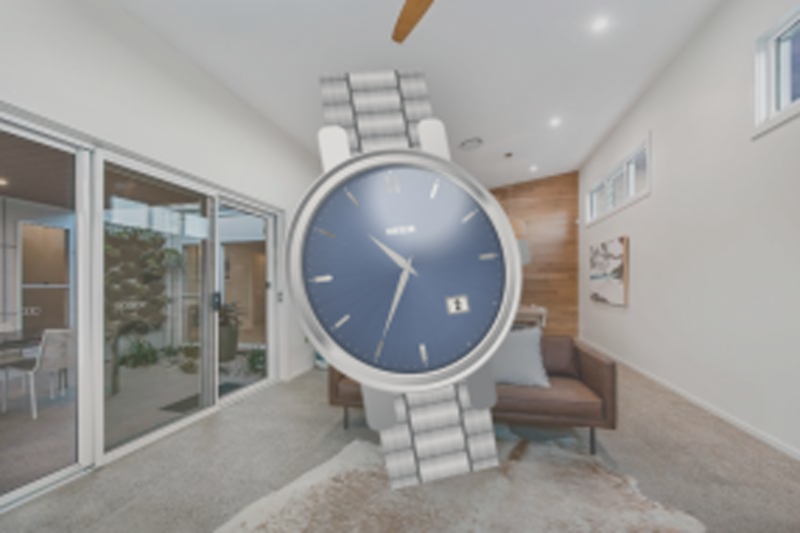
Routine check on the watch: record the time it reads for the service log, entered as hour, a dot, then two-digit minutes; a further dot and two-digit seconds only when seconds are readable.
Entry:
10.35
